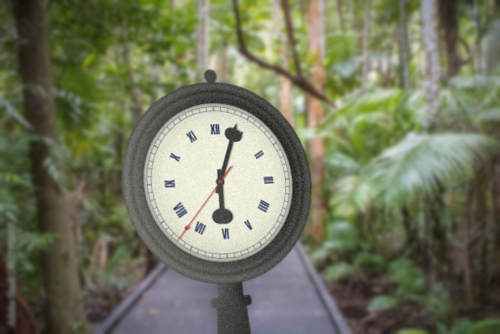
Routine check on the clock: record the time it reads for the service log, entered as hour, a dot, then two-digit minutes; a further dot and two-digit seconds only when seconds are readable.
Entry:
6.03.37
